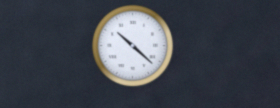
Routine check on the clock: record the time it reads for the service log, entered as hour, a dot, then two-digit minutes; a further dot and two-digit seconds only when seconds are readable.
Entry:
10.22
